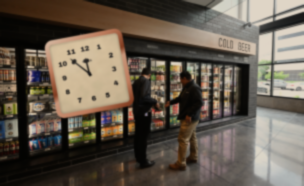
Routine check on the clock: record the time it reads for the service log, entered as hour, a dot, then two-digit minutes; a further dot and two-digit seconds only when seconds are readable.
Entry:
11.53
